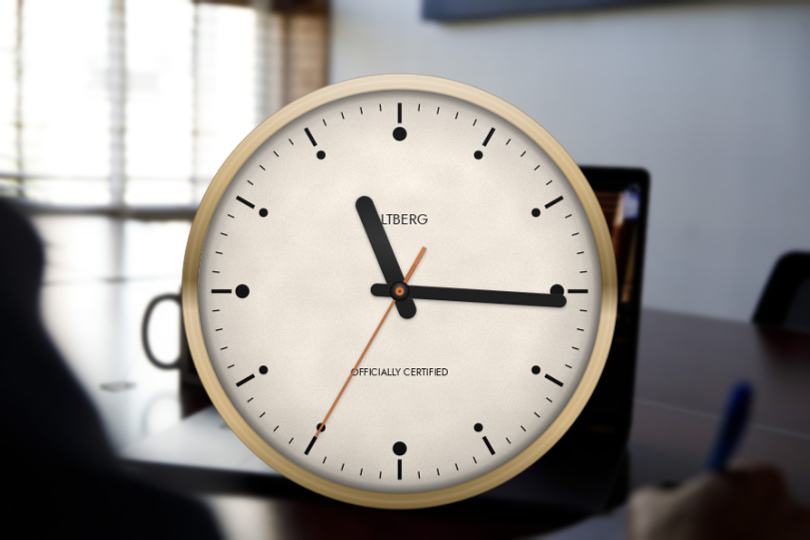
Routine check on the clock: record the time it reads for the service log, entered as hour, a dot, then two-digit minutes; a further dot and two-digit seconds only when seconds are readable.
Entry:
11.15.35
